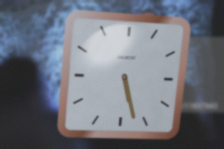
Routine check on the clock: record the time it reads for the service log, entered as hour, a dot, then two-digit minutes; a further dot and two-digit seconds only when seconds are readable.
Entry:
5.27
